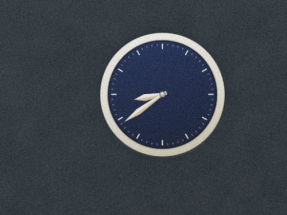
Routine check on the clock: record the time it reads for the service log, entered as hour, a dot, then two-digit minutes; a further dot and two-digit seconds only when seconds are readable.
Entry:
8.39
